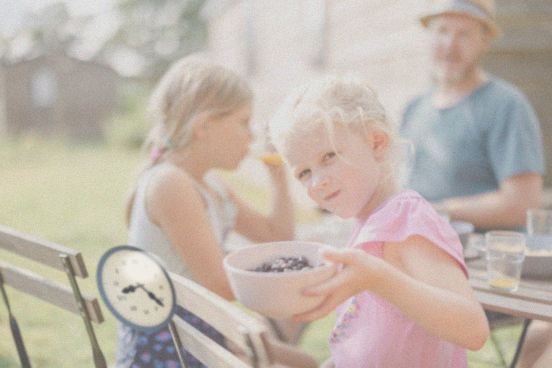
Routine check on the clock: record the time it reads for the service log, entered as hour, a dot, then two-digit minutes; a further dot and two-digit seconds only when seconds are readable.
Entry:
8.22
